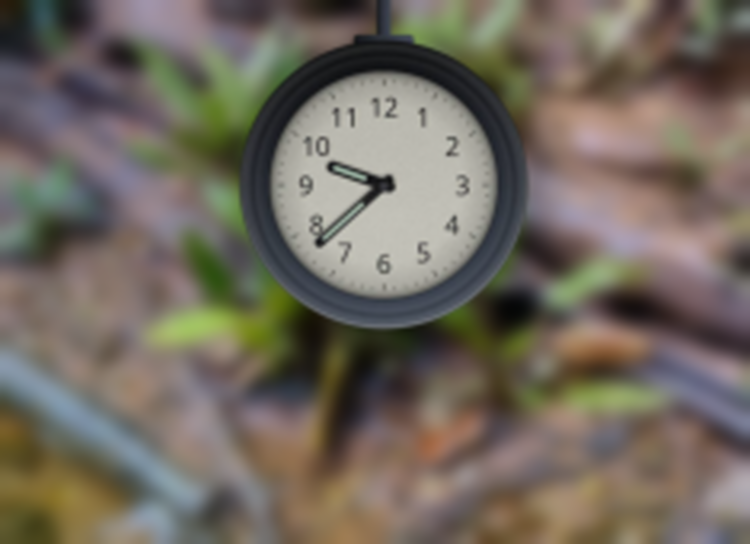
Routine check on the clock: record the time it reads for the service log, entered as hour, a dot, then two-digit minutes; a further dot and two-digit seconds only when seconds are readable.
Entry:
9.38
